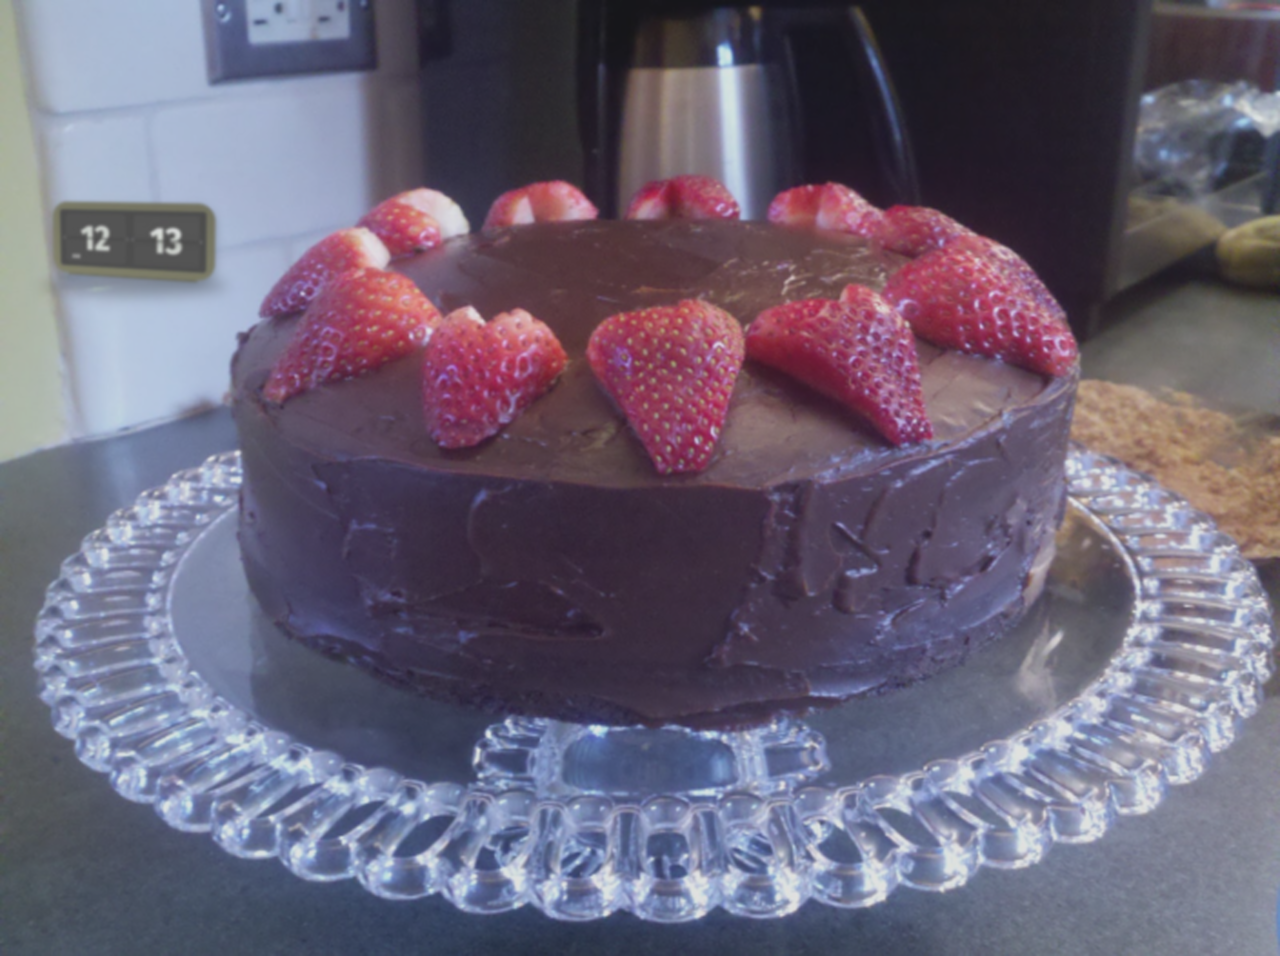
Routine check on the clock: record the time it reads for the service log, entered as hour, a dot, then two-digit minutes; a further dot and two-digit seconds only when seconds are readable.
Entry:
12.13
